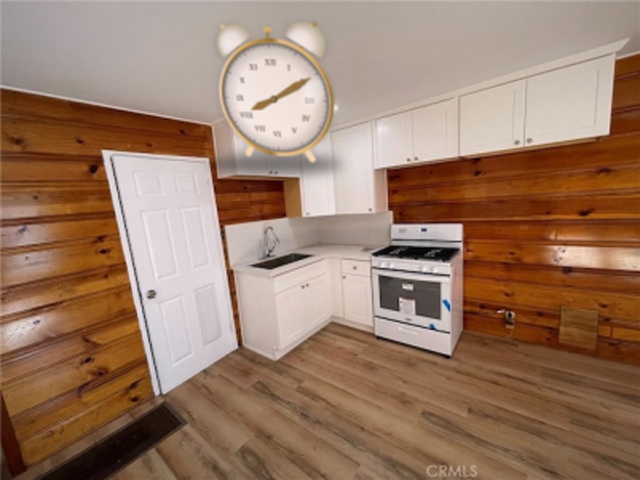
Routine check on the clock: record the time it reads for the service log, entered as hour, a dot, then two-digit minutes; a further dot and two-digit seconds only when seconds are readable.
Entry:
8.10
